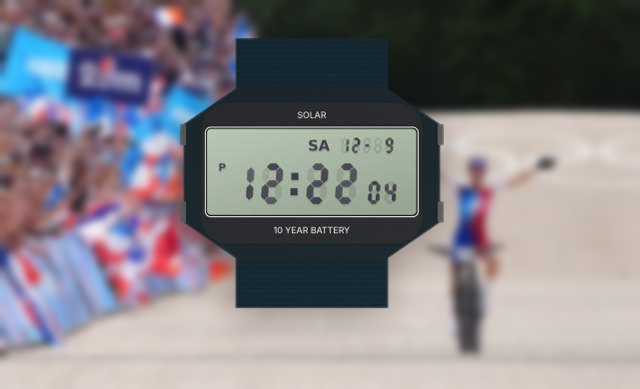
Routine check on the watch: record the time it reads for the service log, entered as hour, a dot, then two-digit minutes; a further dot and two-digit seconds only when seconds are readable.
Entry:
12.22.04
